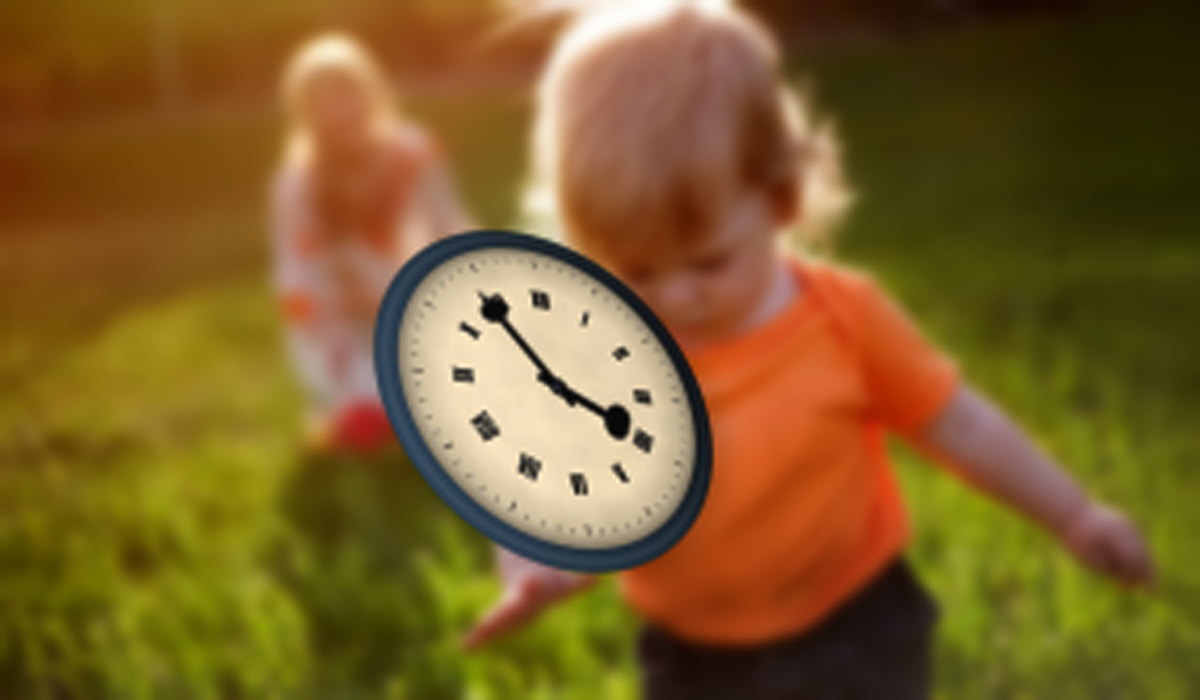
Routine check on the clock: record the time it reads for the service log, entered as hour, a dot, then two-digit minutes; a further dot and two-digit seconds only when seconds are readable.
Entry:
3.54
